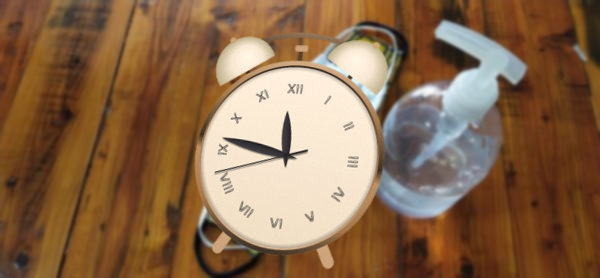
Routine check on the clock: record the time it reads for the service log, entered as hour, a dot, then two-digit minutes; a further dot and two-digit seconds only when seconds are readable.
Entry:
11.46.42
